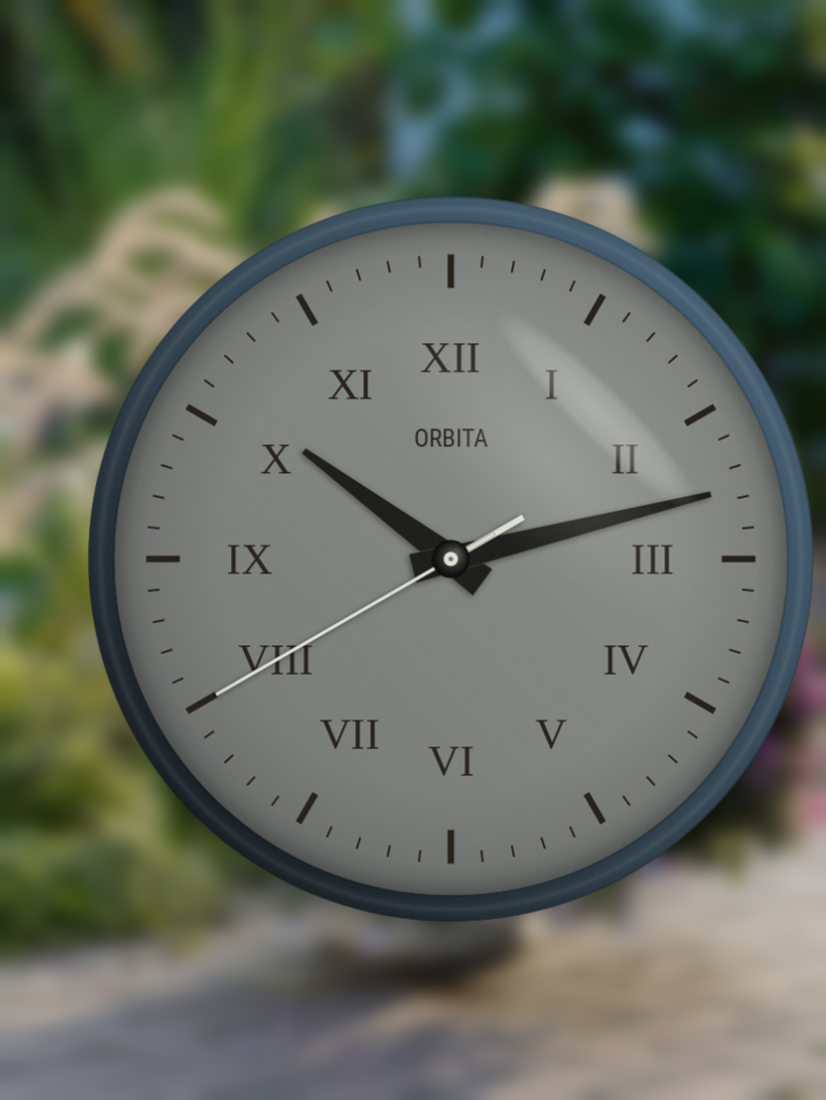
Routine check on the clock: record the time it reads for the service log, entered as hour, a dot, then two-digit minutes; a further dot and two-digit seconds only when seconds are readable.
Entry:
10.12.40
